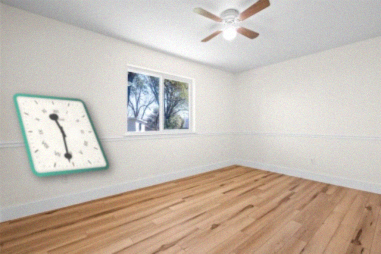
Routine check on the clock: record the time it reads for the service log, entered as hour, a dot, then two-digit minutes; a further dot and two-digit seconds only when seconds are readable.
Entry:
11.31
